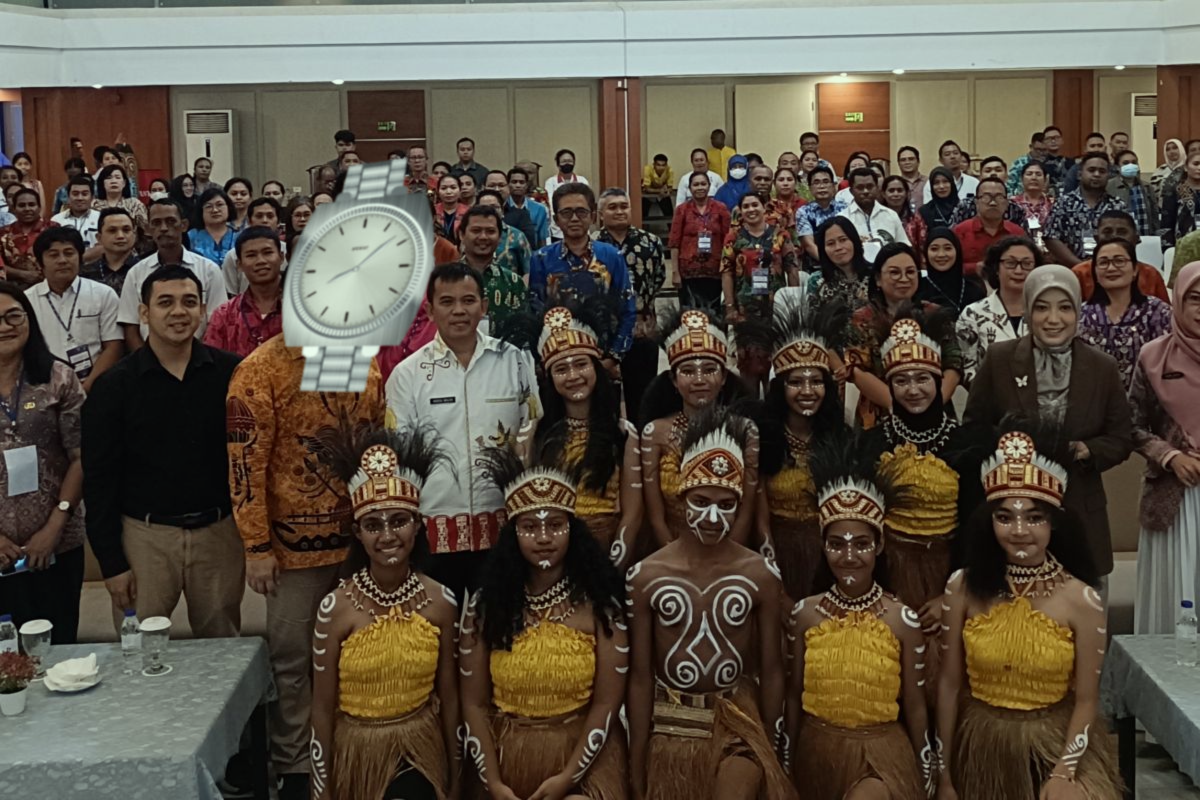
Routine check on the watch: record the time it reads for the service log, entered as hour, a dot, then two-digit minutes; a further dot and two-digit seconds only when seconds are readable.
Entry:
8.08
